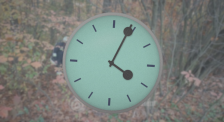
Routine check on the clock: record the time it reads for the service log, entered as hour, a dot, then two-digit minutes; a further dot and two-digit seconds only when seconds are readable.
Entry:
4.04
